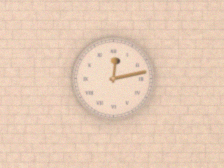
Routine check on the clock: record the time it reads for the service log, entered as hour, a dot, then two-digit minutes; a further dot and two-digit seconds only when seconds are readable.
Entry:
12.13
